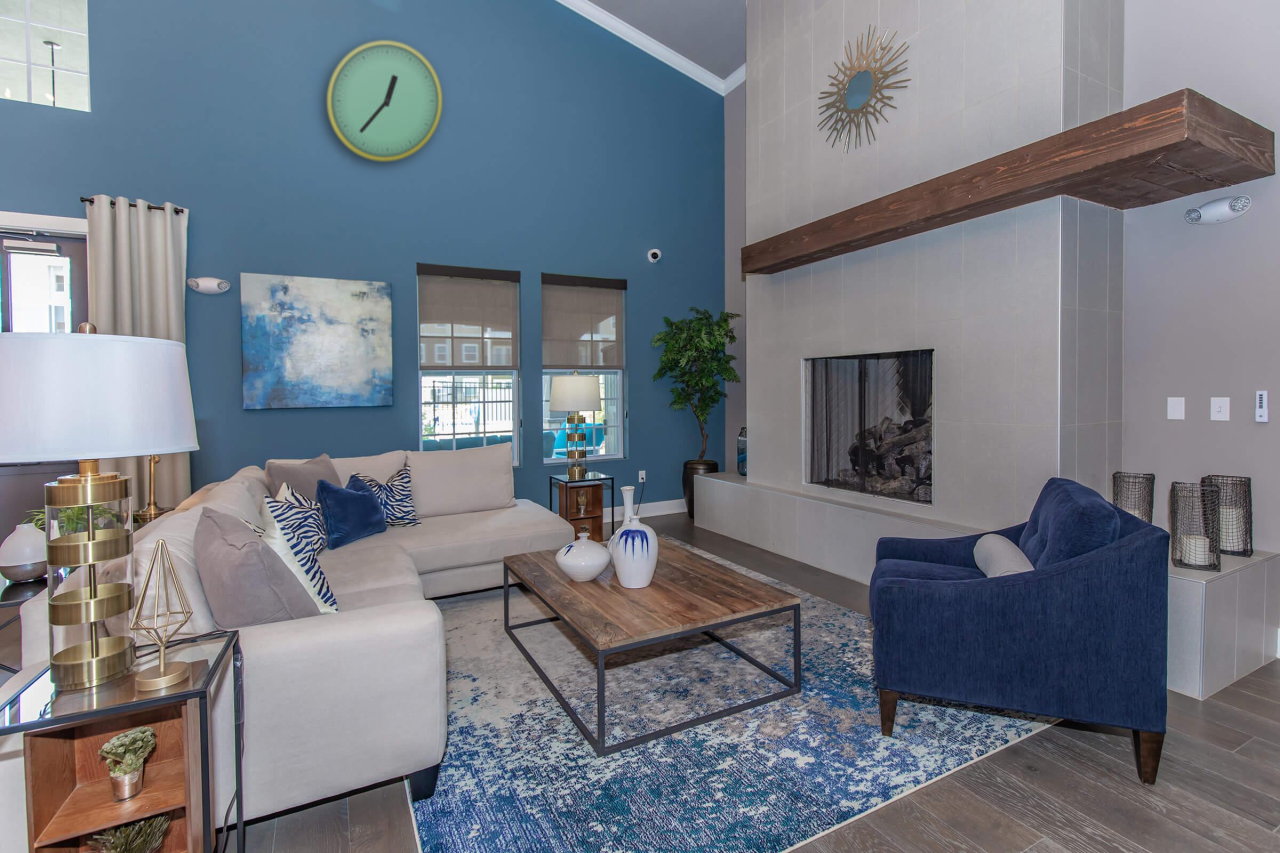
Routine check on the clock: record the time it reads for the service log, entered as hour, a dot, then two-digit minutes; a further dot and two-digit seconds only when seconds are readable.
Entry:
12.37
